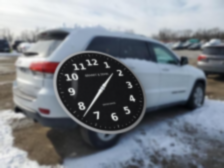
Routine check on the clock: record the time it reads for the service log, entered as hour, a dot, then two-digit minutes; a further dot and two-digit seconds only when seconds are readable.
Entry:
1.38
